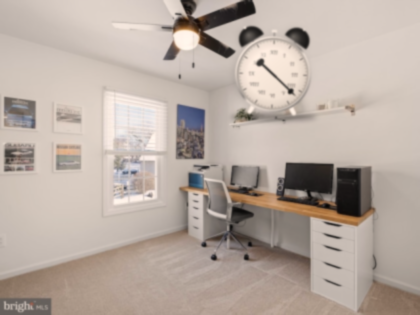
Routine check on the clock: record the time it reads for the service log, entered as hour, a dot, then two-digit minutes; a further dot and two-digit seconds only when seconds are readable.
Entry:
10.22
